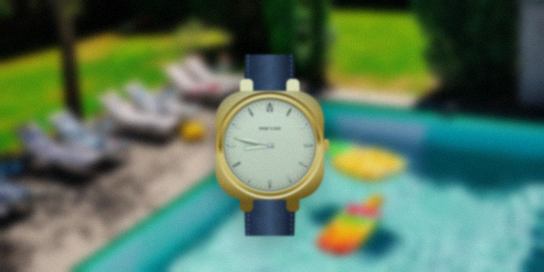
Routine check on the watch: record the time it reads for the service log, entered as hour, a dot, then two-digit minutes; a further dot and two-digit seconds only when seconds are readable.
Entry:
8.47
